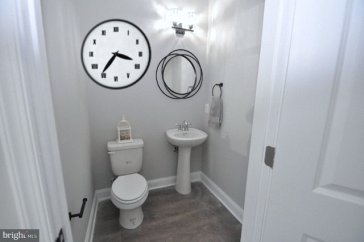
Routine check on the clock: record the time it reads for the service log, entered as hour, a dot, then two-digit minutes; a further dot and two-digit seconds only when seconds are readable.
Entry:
3.36
